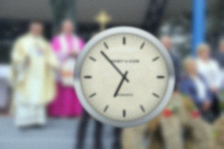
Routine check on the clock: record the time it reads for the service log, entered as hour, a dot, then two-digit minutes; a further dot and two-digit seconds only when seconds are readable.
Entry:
6.53
